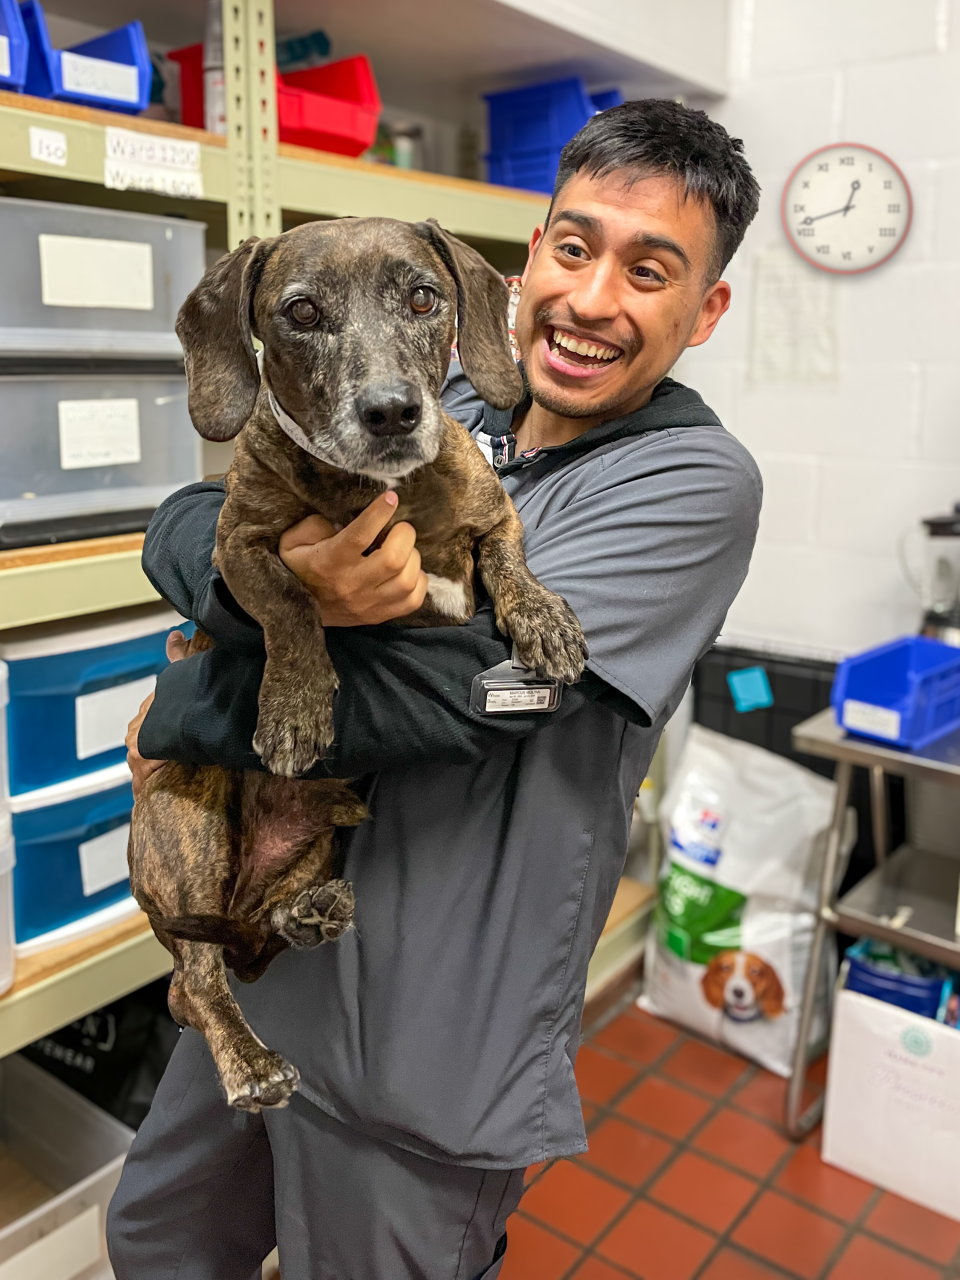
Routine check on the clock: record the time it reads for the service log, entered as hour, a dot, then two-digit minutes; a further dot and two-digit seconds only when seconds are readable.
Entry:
12.42
